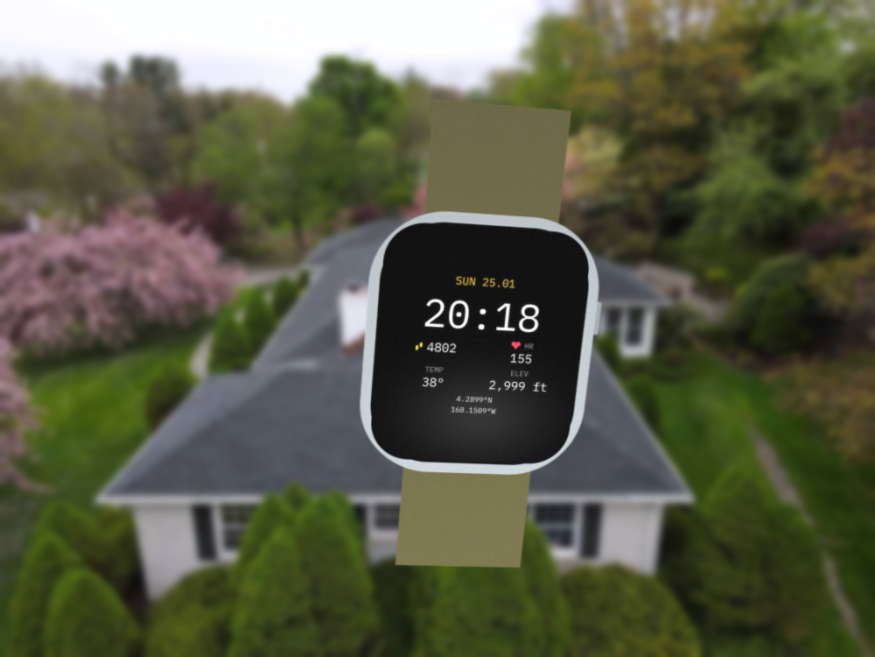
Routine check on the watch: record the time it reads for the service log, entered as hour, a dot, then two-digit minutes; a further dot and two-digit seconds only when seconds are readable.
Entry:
20.18
